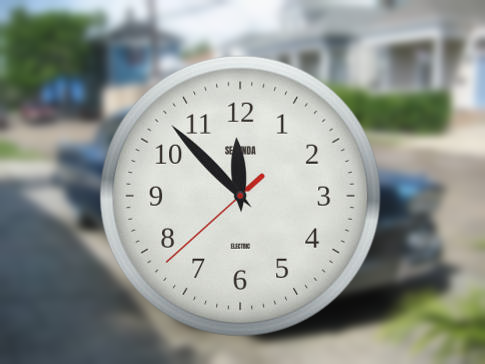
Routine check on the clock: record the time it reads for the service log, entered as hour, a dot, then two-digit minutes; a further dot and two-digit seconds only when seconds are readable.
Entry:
11.52.38
